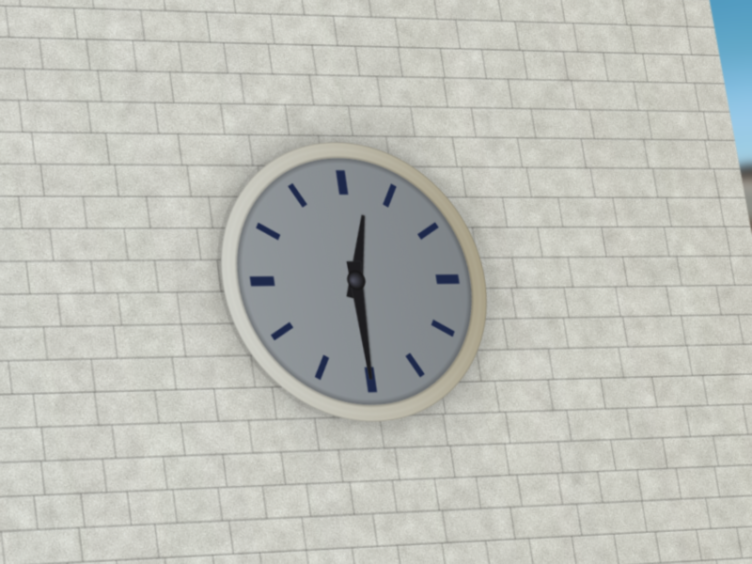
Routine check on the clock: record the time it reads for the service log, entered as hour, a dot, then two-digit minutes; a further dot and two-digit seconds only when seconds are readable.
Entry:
12.30
